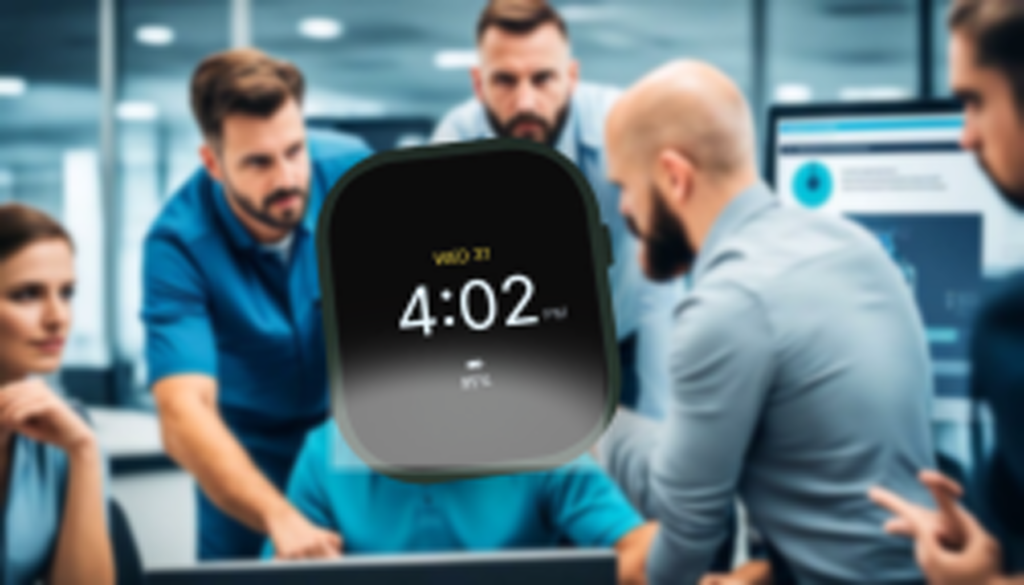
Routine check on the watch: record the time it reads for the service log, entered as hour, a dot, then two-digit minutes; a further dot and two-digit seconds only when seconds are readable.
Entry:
4.02
